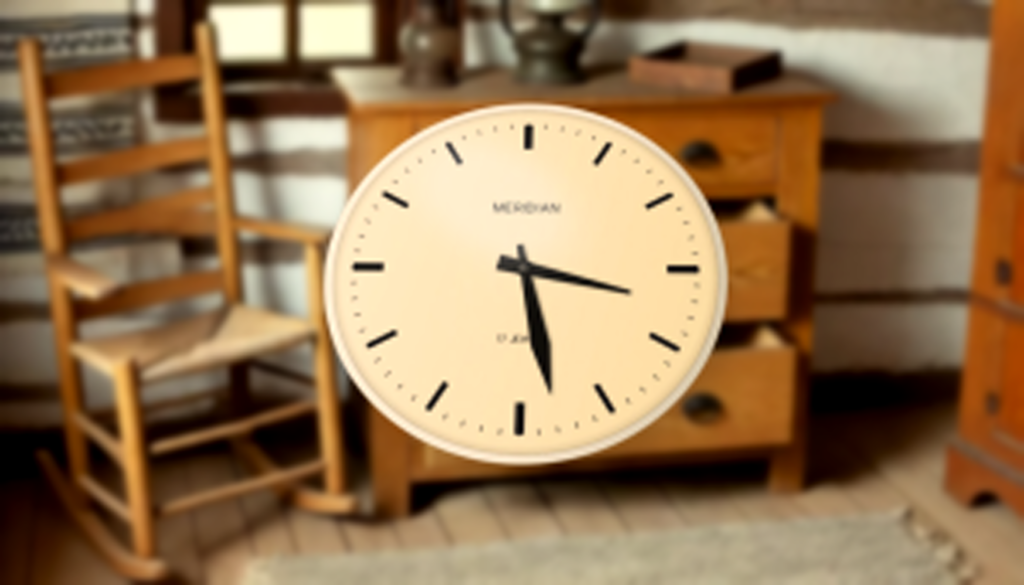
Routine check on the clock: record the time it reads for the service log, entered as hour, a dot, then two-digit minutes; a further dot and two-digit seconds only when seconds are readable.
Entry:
3.28
